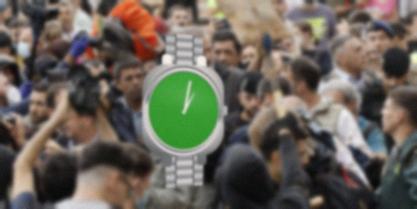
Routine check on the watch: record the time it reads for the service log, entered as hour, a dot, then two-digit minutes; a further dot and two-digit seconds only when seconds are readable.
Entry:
1.02
